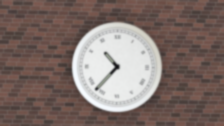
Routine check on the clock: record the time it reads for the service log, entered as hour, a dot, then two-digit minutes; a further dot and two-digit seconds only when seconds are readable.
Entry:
10.37
